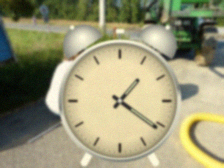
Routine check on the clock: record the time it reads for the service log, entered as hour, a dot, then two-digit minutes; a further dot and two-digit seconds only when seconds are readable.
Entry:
1.21
